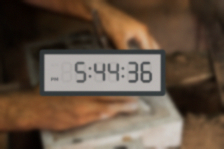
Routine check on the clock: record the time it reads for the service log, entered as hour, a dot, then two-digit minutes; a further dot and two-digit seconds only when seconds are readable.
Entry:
5.44.36
